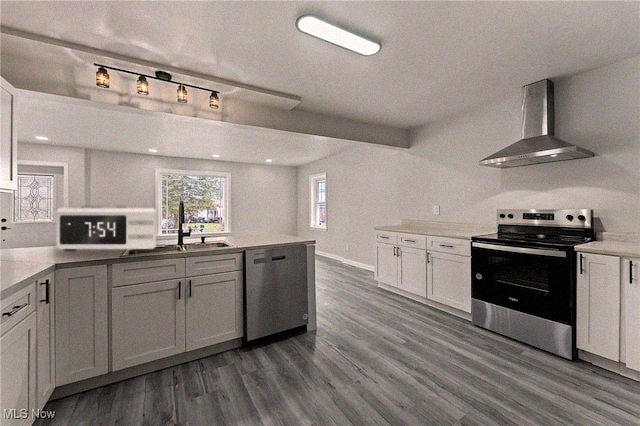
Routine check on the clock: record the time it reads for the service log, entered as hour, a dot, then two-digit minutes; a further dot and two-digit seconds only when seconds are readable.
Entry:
7.54
